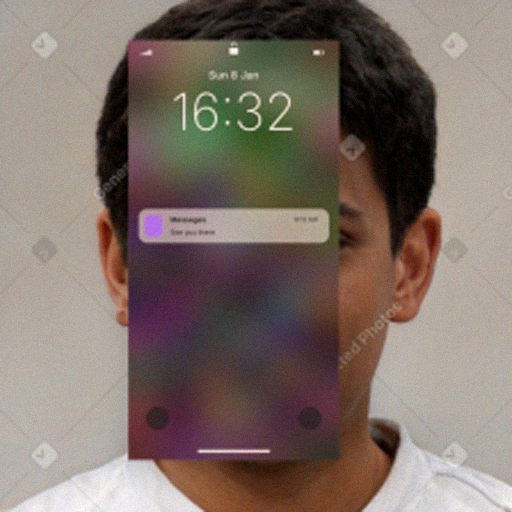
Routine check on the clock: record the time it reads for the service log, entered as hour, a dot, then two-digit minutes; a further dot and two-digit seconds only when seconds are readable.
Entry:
16.32
